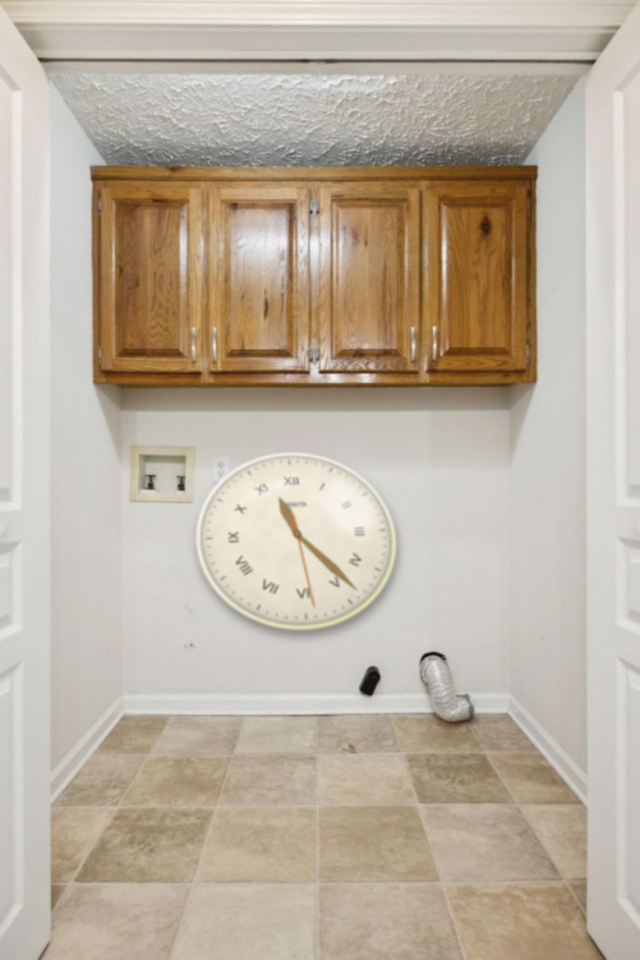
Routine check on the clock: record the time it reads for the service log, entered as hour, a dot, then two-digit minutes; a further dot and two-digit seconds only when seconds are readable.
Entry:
11.23.29
